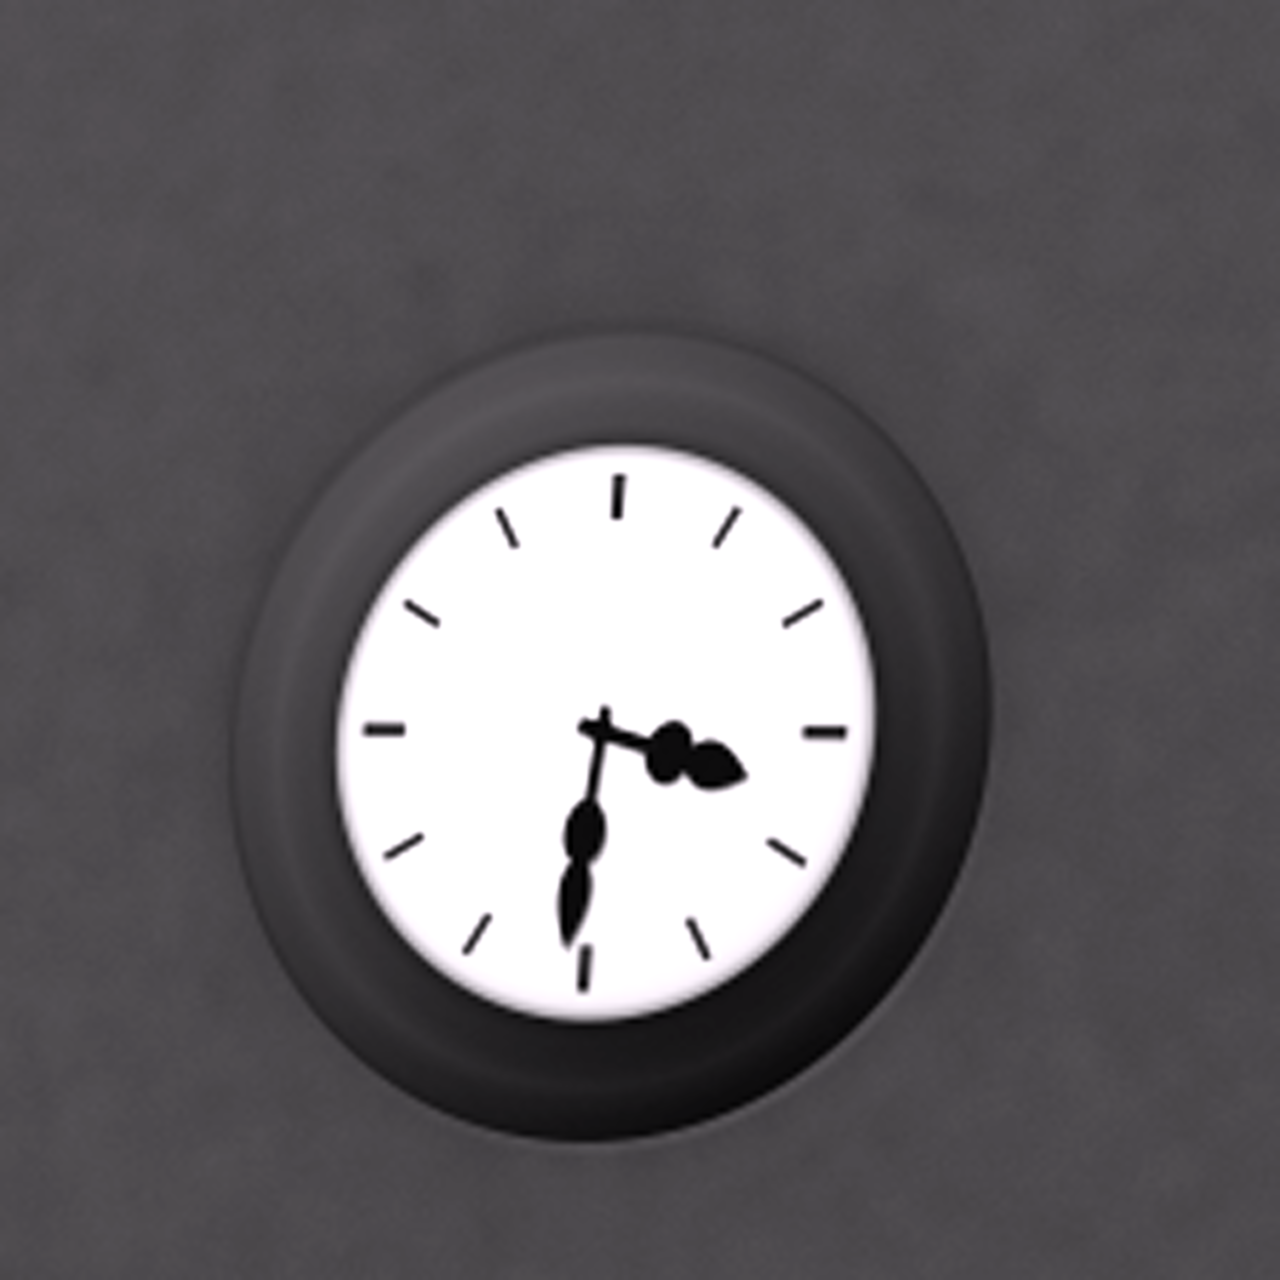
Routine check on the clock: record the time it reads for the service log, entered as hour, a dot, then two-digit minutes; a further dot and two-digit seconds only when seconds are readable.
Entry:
3.31
